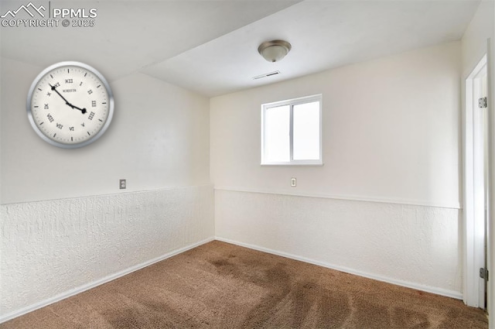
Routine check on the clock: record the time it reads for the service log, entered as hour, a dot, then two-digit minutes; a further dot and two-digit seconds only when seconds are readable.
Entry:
3.53
